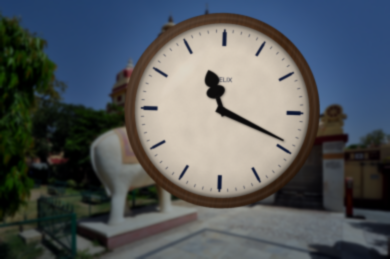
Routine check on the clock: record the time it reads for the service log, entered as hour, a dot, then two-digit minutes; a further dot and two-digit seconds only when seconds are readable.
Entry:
11.19
